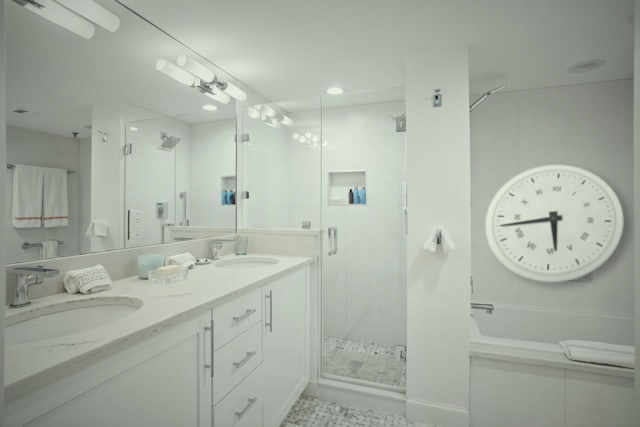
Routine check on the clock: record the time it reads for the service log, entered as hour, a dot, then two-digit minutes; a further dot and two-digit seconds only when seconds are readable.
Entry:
5.43
